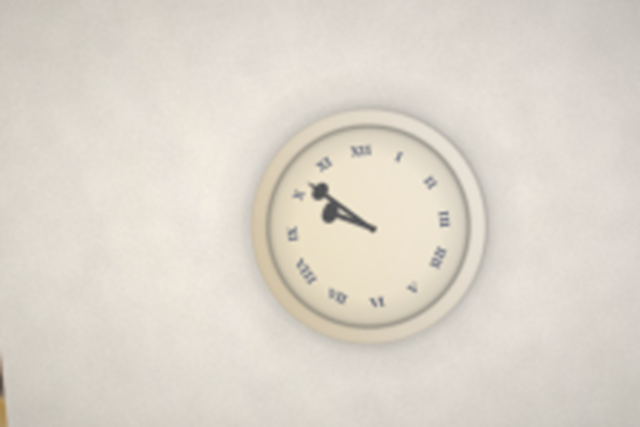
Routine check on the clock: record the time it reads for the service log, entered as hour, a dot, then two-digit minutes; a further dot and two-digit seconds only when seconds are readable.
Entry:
9.52
